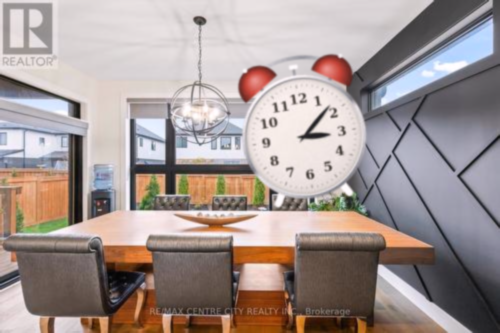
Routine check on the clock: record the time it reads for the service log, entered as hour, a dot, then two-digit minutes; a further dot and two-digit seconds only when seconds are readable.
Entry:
3.08
